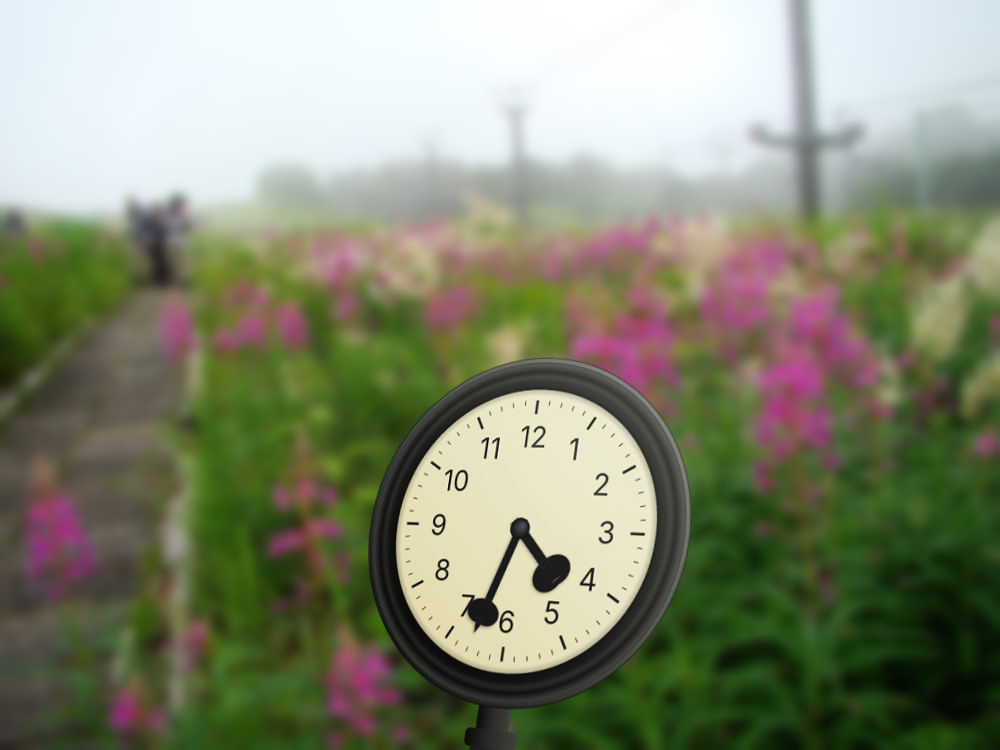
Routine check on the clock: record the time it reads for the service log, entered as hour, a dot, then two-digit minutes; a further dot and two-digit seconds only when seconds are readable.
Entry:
4.33
